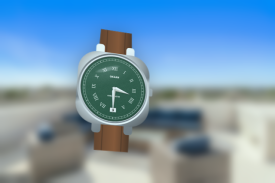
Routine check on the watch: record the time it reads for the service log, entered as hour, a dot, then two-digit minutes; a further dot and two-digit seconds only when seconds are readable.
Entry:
3.30
